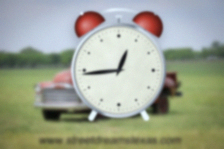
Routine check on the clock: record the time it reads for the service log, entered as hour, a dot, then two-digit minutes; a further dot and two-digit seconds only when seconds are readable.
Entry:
12.44
